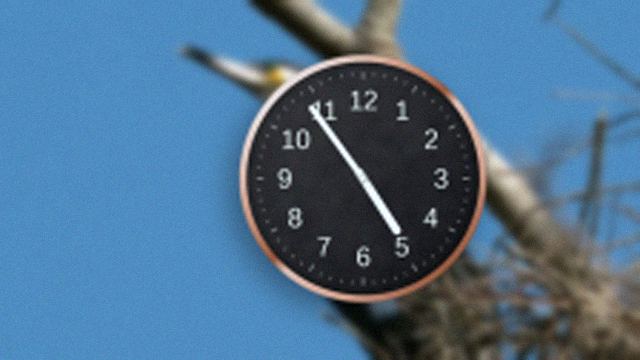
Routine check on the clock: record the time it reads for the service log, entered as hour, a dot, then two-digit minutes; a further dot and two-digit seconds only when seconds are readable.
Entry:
4.54
